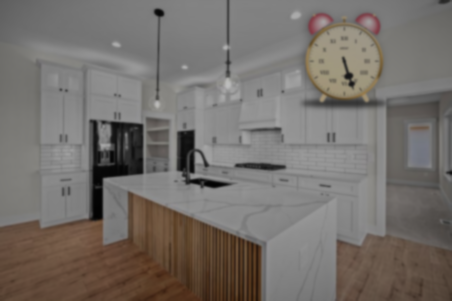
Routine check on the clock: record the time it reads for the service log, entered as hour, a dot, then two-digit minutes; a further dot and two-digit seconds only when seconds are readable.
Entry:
5.27
